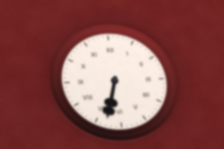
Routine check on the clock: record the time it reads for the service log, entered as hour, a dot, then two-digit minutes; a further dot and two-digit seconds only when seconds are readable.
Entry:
6.33
